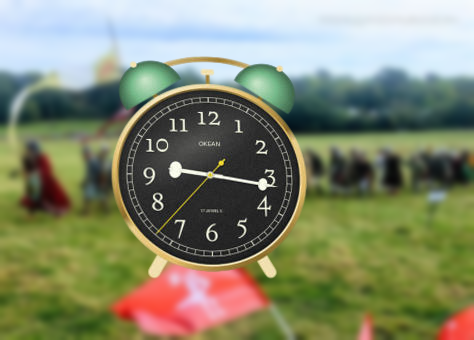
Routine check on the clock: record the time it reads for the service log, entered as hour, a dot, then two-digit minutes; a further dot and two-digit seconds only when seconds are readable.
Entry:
9.16.37
